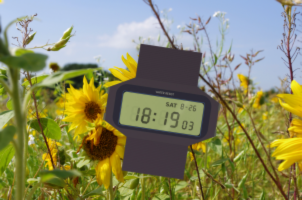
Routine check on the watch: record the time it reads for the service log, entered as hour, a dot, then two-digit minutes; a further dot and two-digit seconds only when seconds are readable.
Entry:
18.19.03
